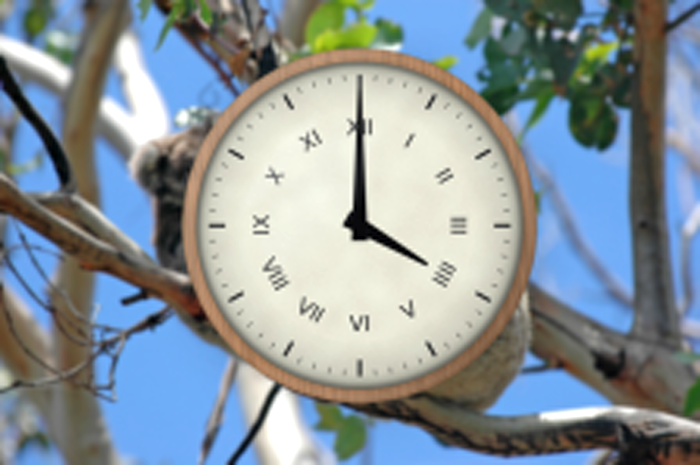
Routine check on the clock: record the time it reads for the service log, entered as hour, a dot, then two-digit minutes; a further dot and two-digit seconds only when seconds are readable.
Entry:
4.00
